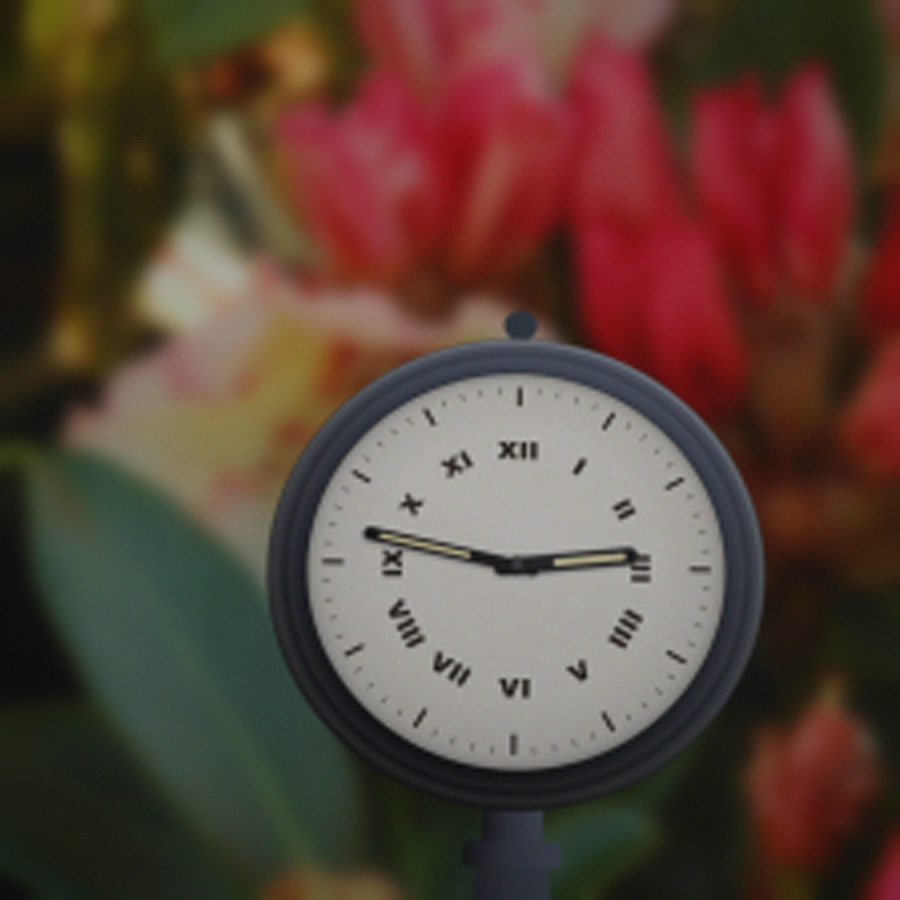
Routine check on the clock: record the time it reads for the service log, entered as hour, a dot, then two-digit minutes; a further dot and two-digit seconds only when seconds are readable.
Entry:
2.47
